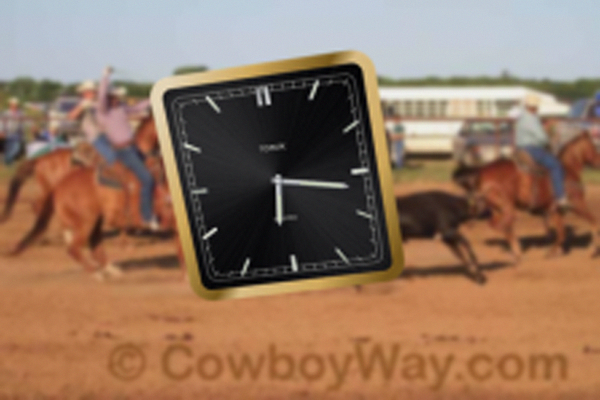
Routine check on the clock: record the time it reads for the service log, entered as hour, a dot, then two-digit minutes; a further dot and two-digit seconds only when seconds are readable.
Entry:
6.17
